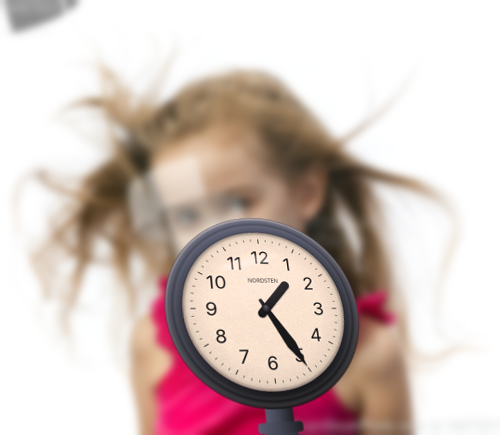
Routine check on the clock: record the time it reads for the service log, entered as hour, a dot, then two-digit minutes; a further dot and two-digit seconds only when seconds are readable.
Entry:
1.25
